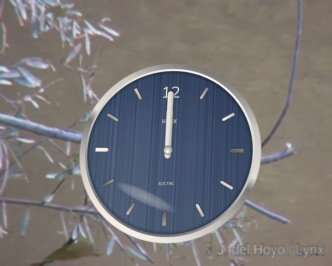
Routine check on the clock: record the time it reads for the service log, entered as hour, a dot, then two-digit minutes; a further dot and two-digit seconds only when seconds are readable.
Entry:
12.00
